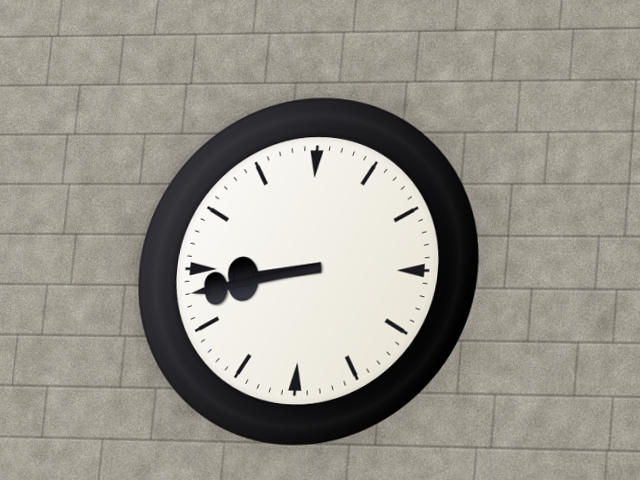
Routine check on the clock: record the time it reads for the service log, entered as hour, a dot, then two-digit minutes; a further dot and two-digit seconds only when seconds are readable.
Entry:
8.43
